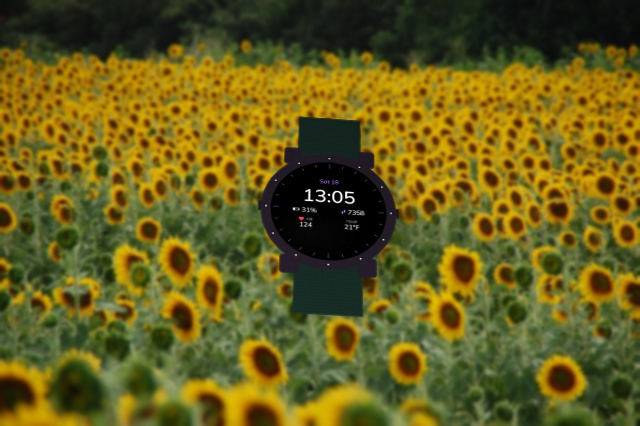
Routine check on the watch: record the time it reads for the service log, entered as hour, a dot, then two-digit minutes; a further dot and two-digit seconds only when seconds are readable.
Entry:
13.05
